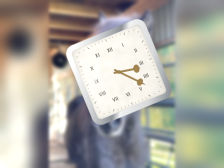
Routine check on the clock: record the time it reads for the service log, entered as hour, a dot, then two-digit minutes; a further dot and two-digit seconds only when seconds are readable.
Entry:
3.23
